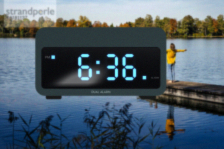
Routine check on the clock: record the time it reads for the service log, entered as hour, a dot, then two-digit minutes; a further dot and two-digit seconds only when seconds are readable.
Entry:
6.36
